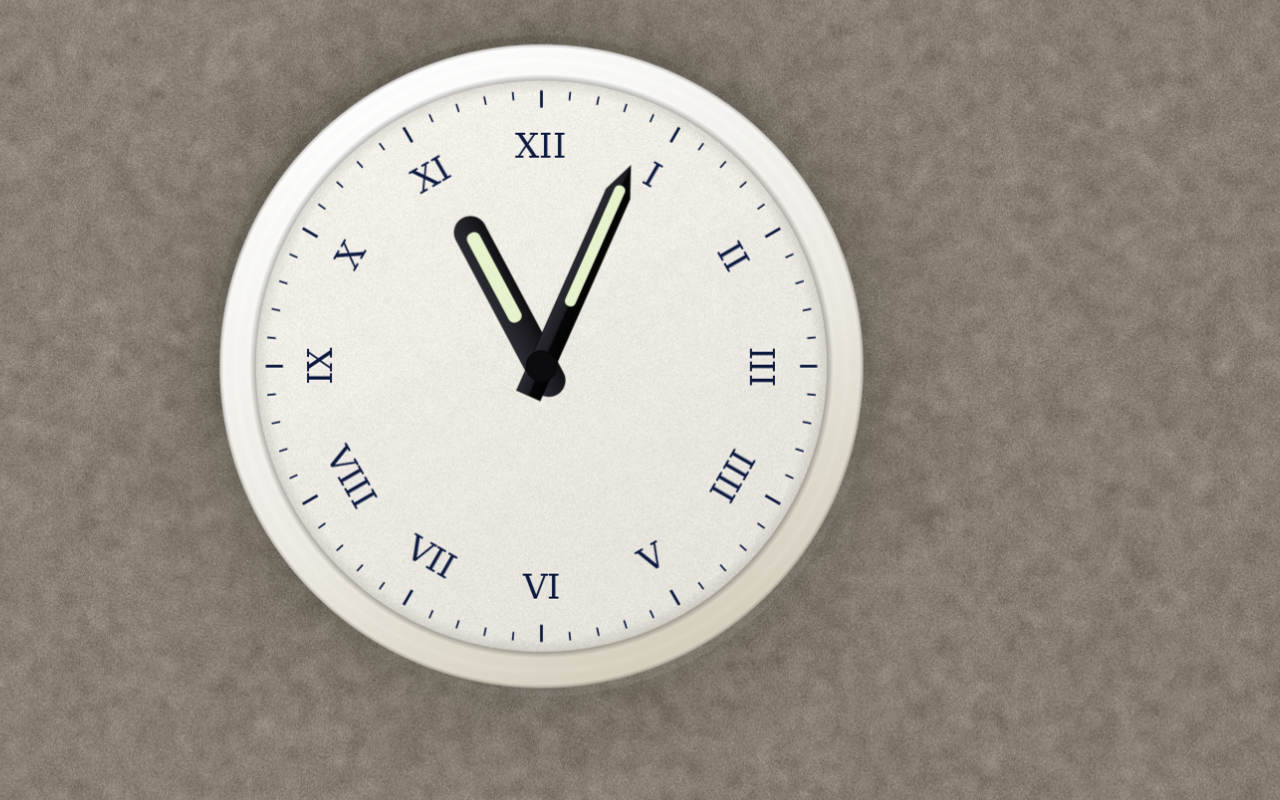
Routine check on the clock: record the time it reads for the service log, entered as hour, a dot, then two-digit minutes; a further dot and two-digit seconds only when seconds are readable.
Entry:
11.04
